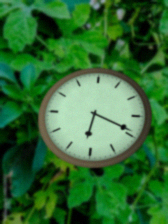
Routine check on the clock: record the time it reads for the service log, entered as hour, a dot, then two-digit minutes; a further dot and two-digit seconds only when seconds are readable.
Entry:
6.19
